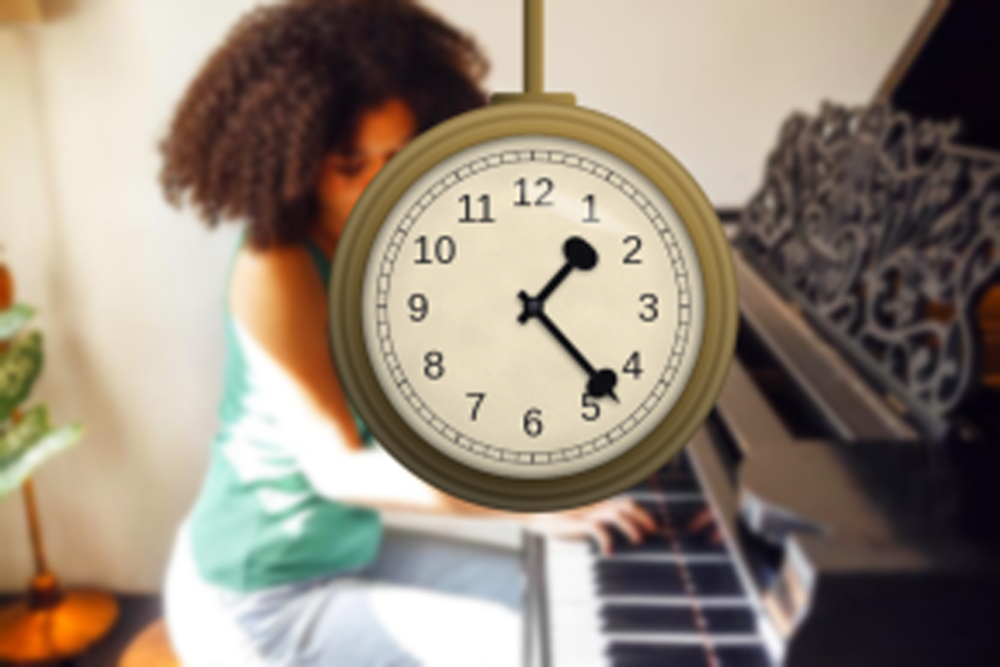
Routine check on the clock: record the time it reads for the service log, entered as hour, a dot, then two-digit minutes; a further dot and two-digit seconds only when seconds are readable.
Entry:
1.23
